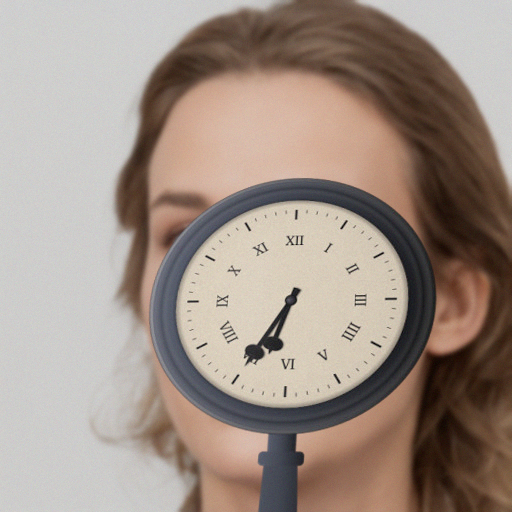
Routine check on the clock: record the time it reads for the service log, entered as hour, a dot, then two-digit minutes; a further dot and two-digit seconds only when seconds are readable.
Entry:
6.35
